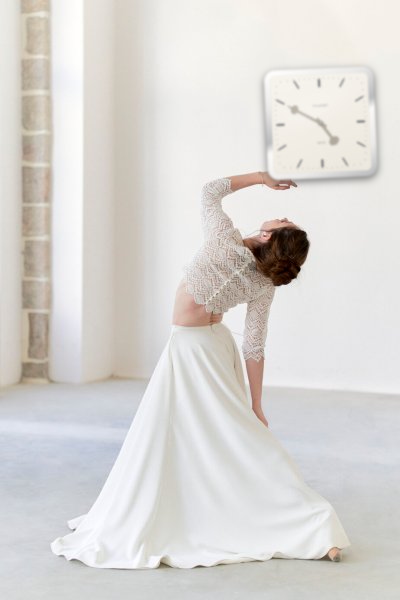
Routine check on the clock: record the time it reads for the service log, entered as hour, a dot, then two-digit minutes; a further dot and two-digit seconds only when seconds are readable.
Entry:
4.50
